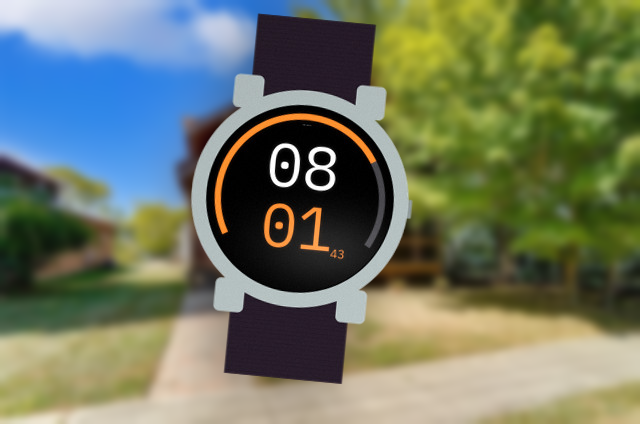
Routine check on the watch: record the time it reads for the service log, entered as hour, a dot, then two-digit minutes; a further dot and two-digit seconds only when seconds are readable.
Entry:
8.01.43
